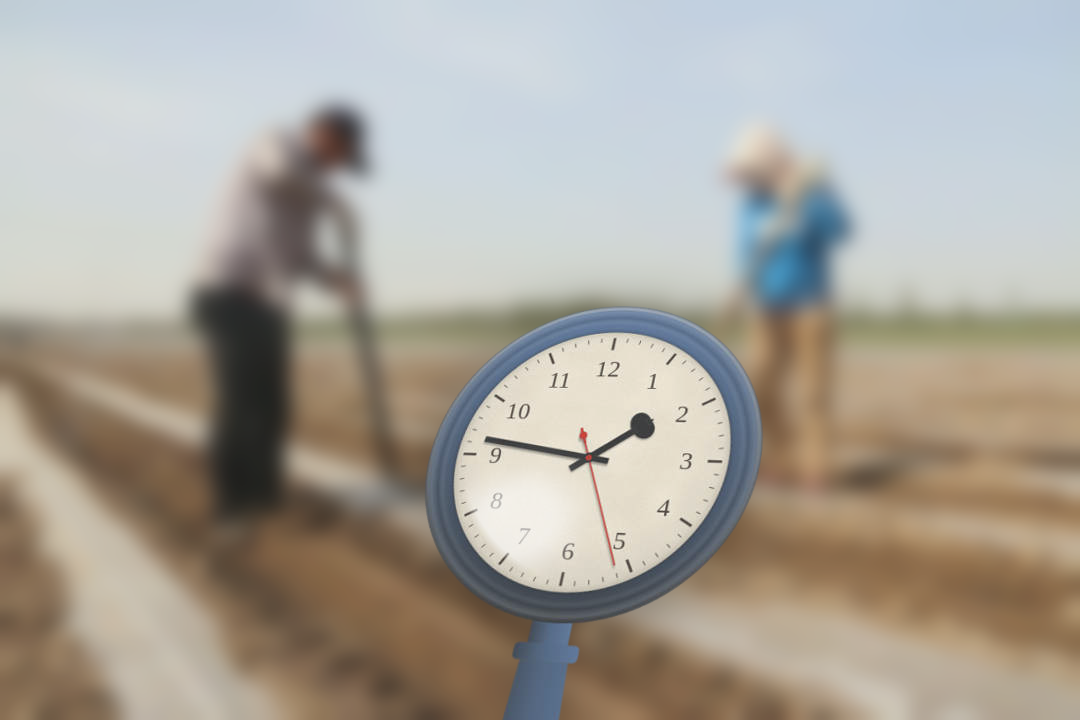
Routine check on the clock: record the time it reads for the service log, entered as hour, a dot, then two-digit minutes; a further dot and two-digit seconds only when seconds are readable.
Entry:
1.46.26
